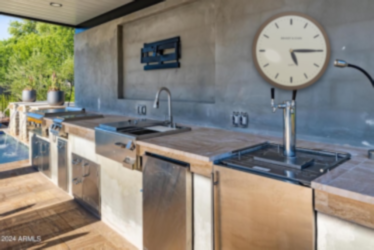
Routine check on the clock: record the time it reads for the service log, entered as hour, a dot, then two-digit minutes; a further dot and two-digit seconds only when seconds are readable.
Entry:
5.15
